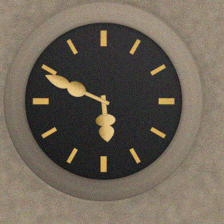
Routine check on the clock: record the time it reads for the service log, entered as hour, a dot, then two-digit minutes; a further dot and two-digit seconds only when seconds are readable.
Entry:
5.49
